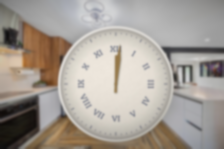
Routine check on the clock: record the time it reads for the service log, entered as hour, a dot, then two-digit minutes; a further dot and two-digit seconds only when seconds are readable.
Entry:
12.01
